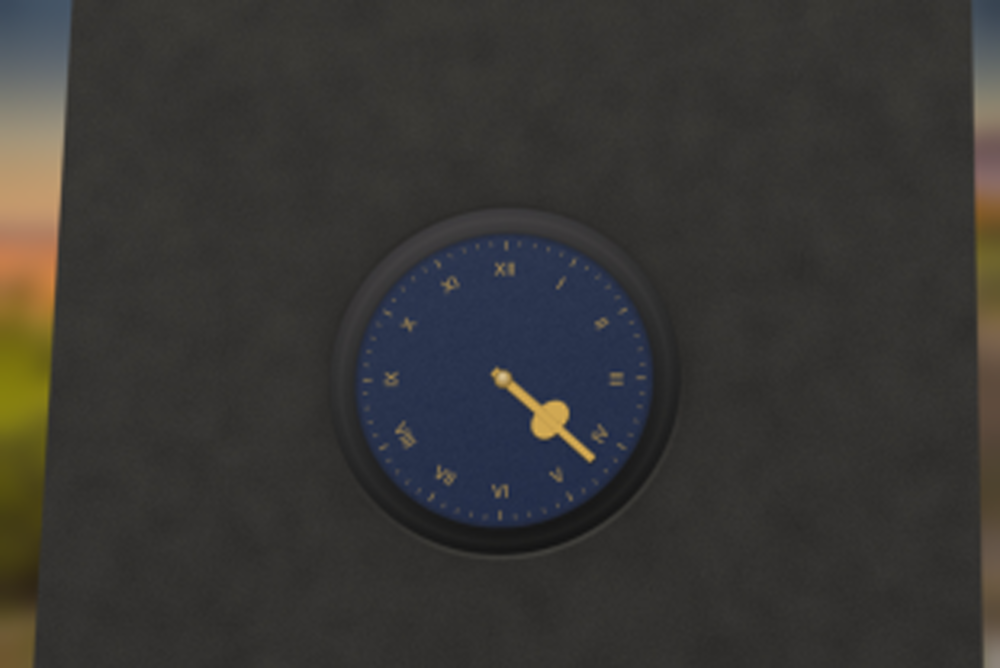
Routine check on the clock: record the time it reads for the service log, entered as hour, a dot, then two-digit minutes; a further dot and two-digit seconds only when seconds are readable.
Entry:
4.22
